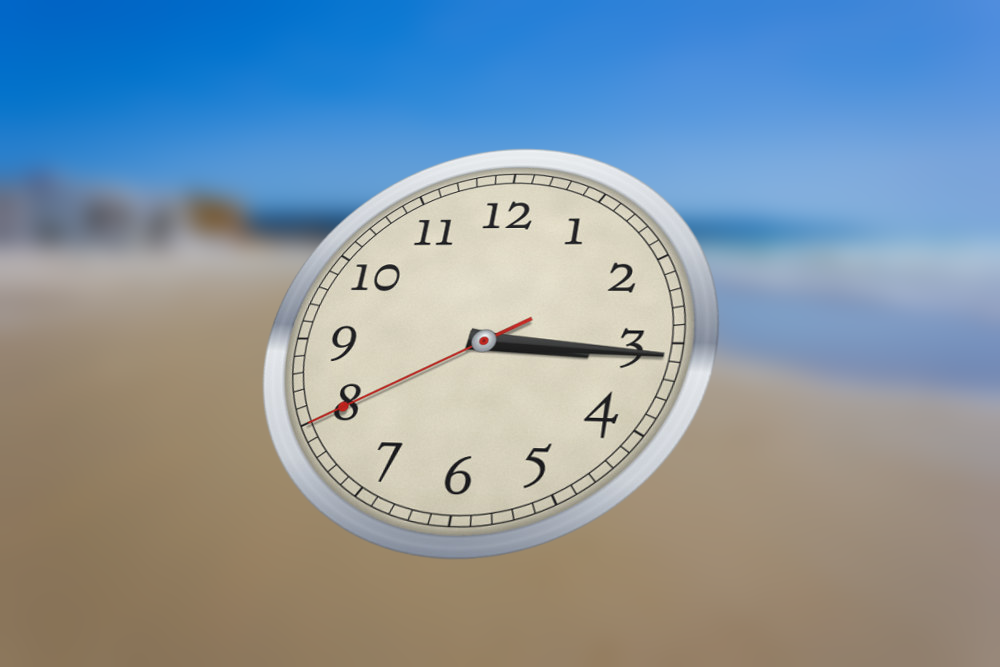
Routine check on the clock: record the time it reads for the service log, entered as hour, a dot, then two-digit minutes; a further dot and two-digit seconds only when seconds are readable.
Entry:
3.15.40
